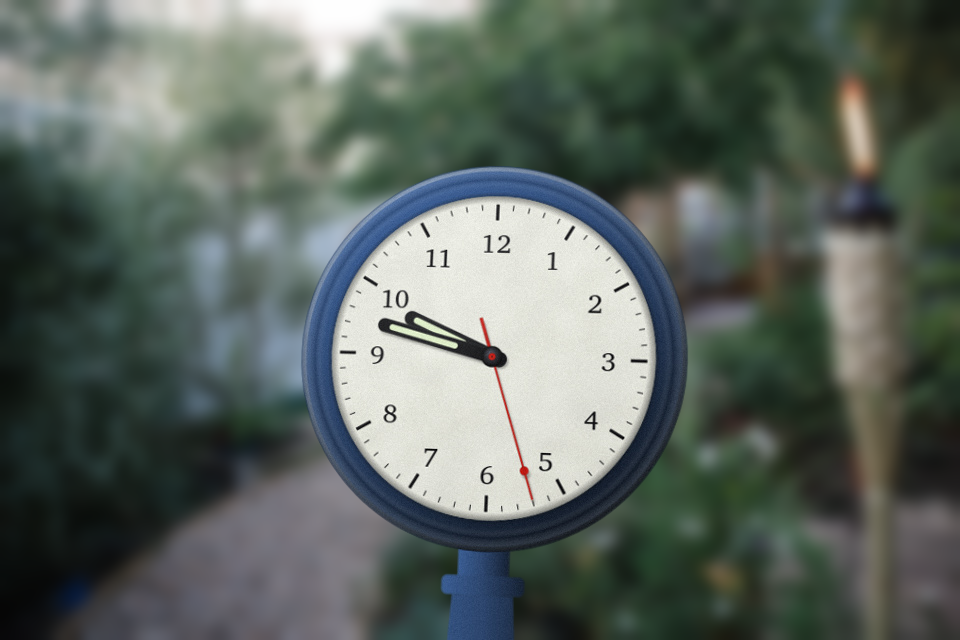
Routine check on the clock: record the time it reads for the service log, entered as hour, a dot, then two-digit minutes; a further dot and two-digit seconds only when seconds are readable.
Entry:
9.47.27
